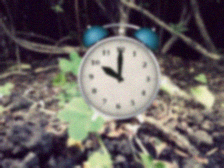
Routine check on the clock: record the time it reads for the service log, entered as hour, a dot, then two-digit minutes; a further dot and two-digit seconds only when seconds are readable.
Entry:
10.00
